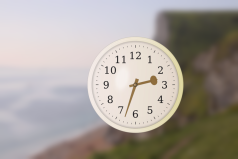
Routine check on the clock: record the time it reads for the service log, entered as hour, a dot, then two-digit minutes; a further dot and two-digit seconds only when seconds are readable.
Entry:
2.33
